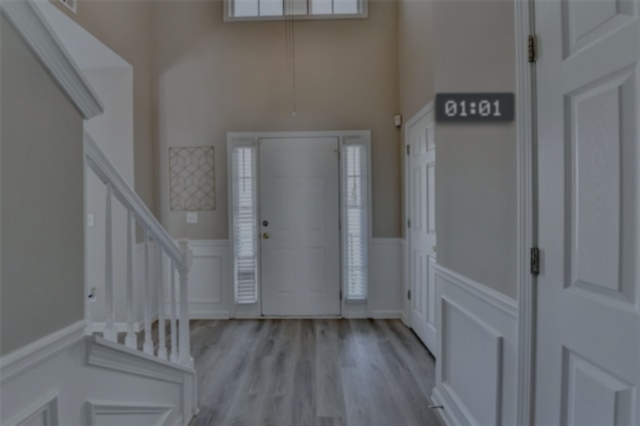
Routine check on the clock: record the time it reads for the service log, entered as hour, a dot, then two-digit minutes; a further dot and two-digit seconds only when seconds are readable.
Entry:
1.01
